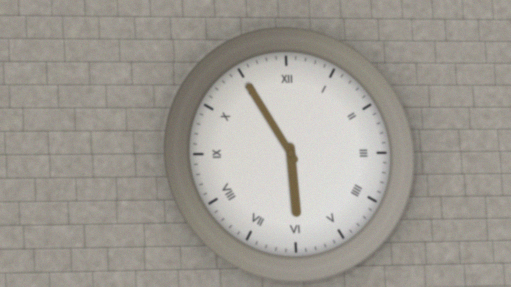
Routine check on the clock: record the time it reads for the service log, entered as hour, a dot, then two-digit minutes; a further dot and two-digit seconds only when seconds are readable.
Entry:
5.55
